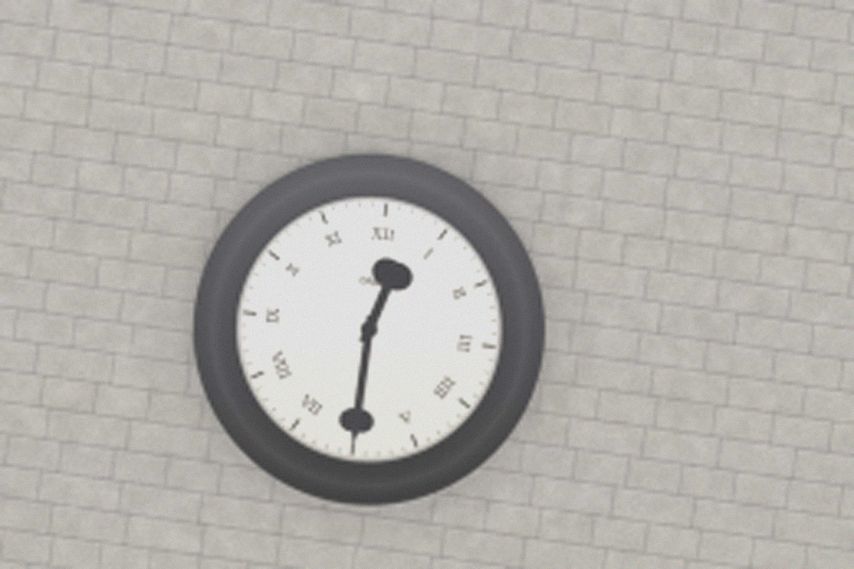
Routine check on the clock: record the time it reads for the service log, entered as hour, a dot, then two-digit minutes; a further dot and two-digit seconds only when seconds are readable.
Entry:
12.30
